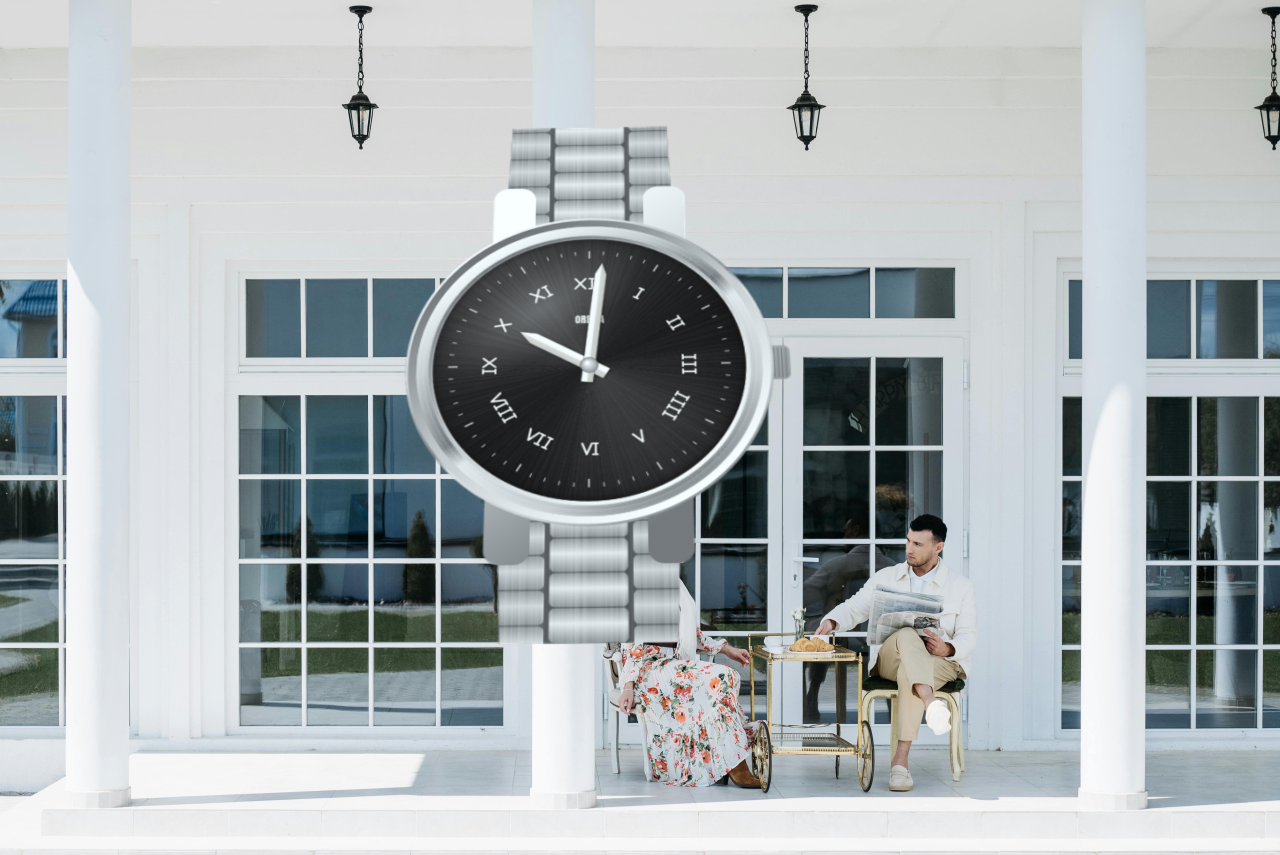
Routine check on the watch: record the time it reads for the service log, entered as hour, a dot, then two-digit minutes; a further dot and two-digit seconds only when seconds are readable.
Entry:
10.01
